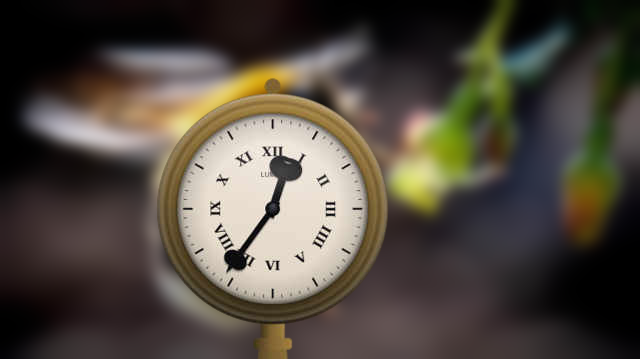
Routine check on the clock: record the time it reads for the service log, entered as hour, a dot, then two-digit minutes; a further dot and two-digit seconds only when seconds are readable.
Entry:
12.36
